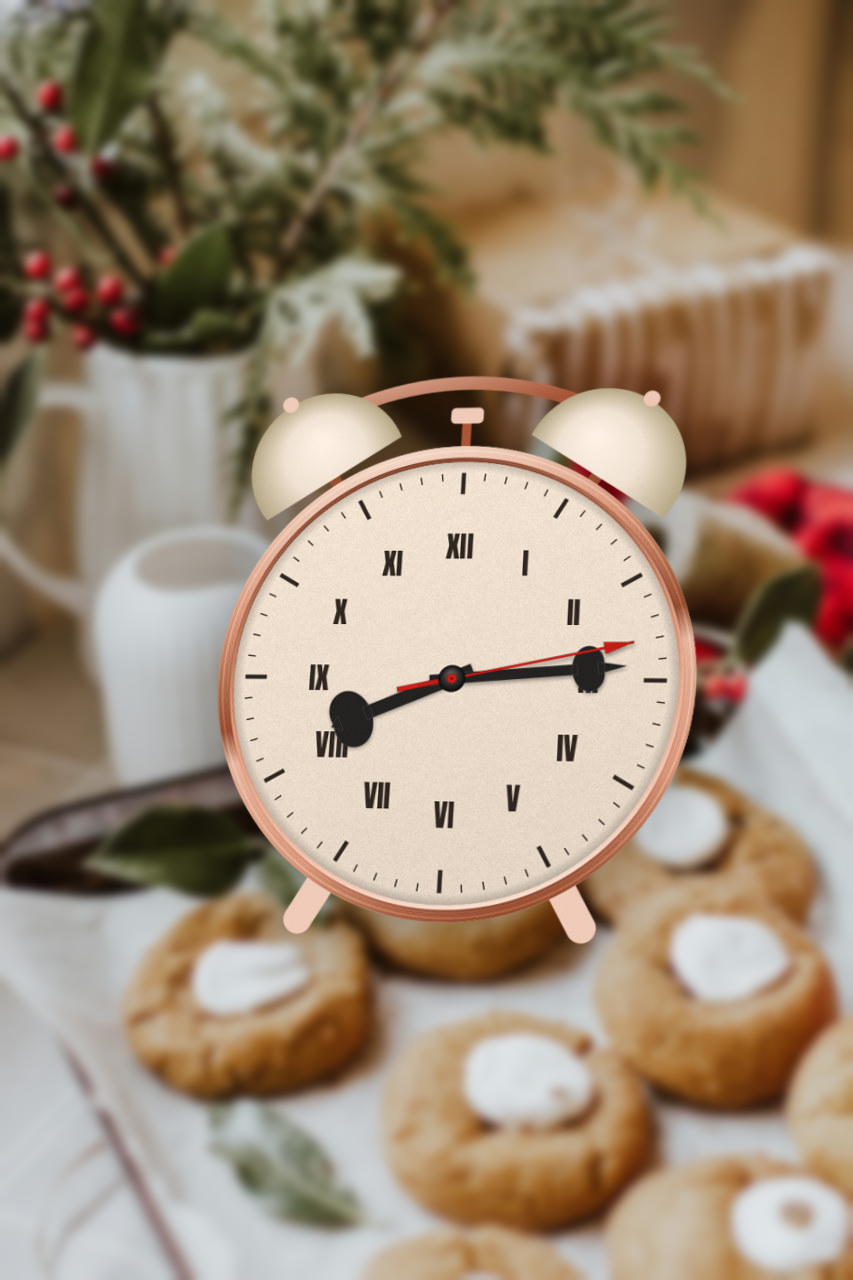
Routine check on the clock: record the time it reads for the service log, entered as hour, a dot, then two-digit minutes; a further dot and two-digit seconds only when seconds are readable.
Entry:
8.14.13
